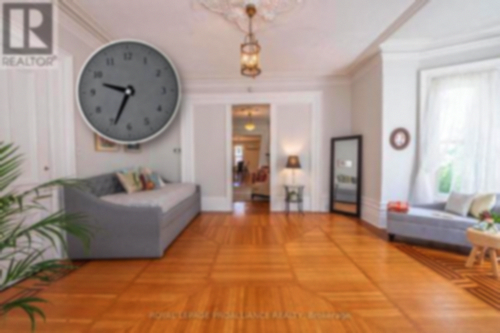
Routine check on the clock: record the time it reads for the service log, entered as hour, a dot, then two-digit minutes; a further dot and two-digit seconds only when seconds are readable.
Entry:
9.34
